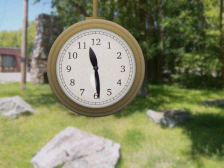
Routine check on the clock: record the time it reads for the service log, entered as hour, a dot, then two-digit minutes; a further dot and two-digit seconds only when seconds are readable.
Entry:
11.29
